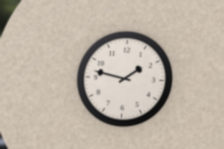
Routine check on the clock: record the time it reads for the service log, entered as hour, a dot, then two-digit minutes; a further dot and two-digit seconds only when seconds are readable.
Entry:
1.47
